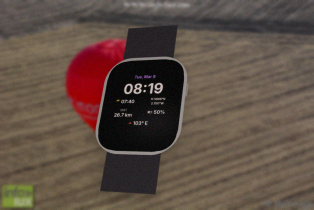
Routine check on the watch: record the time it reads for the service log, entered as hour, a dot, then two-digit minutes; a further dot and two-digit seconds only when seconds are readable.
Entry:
8.19
